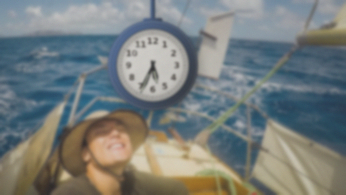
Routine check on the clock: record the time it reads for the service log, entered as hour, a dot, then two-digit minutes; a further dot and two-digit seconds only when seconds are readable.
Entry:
5.34
